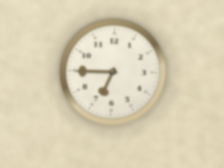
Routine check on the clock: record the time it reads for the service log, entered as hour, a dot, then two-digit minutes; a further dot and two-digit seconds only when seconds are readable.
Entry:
6.45
